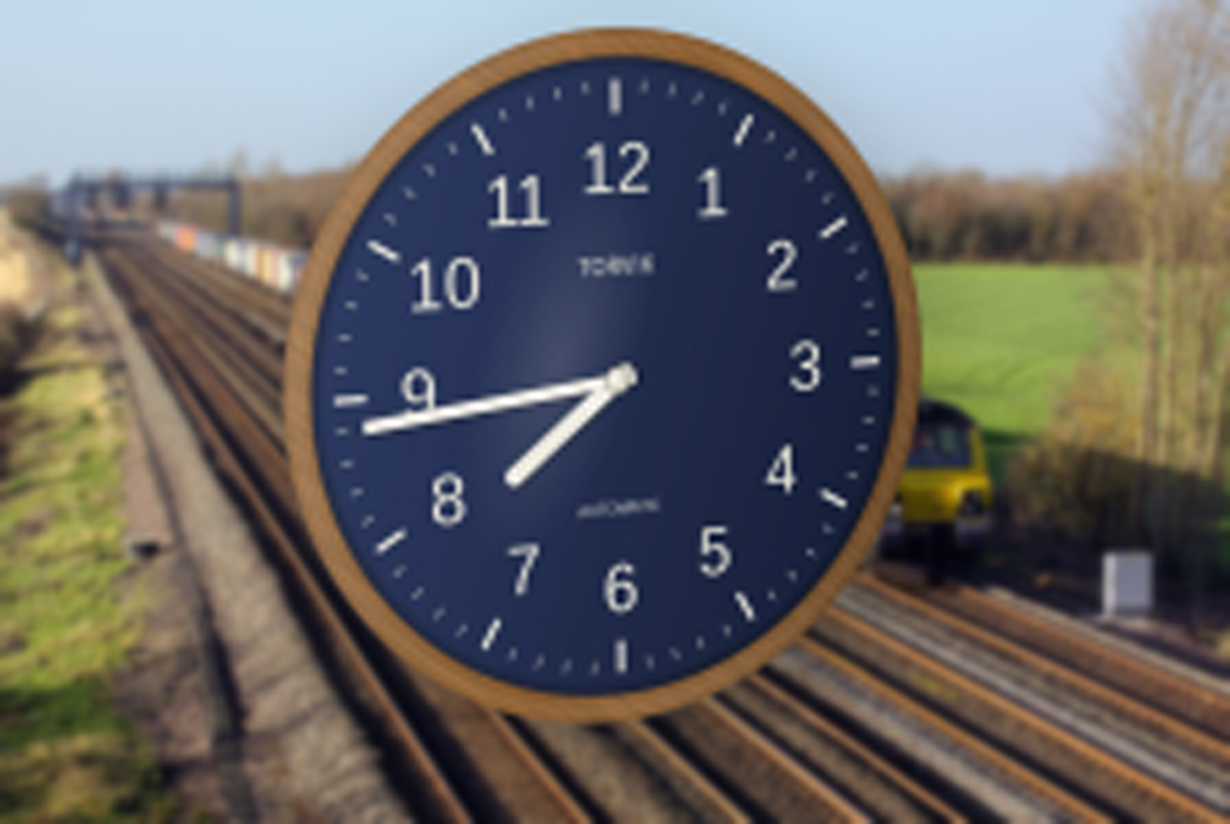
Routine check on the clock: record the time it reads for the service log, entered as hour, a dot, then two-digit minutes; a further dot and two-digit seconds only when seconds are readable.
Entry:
7.44
